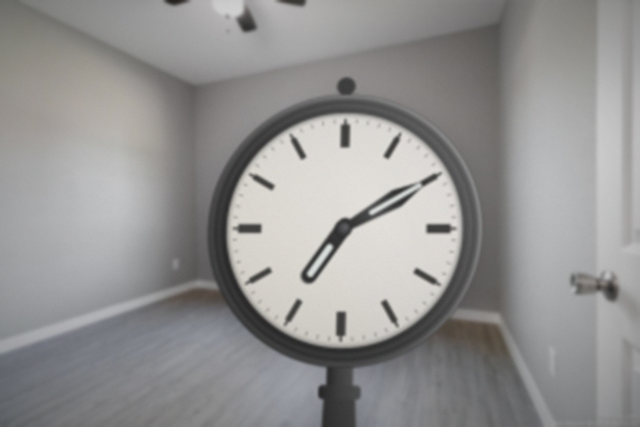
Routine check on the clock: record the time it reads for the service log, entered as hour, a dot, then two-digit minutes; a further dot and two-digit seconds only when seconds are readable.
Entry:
7.10
